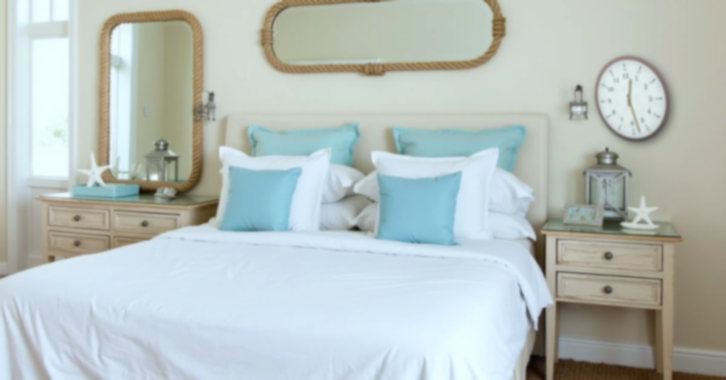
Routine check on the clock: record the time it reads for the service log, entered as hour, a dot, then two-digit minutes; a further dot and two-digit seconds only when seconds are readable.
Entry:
12.28
